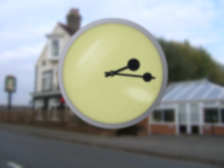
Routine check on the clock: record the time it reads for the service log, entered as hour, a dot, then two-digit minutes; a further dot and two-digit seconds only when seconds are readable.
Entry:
2.16
